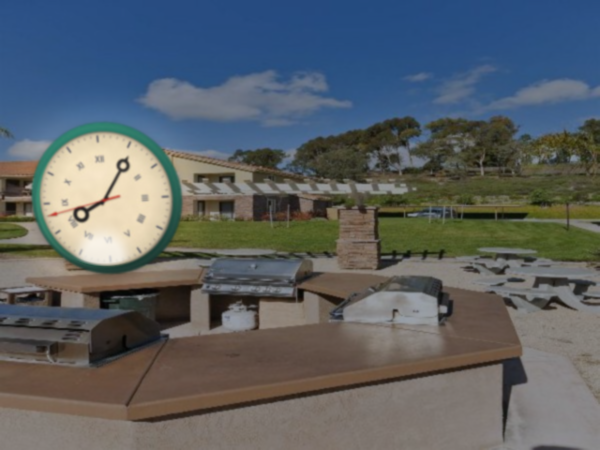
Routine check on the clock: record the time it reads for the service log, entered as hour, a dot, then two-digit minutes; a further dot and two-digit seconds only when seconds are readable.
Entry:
8.05.43
